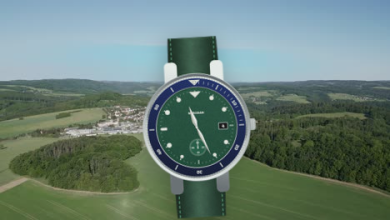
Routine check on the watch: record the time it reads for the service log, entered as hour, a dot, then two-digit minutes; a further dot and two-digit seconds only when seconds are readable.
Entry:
11.26
